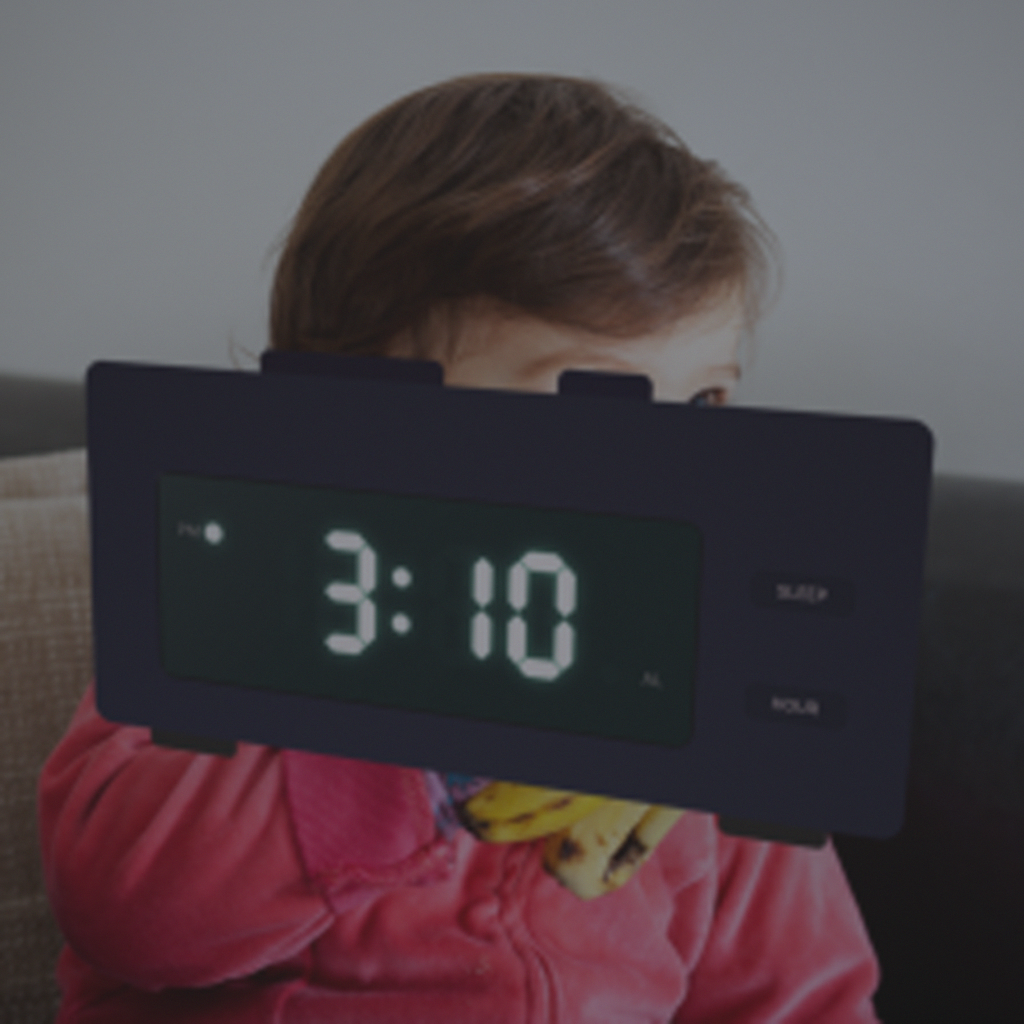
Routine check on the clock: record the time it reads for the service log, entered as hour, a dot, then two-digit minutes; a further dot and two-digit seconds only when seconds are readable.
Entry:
3.10
